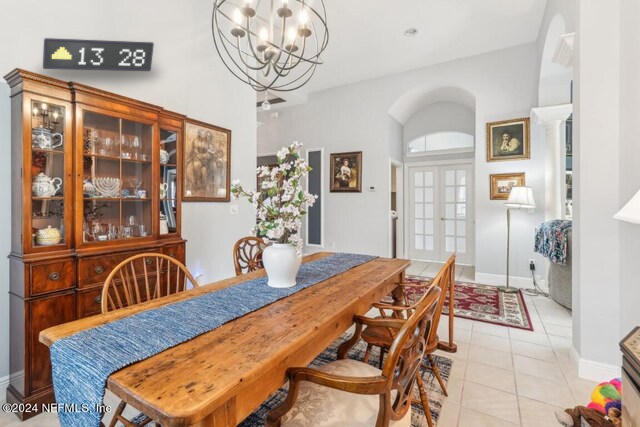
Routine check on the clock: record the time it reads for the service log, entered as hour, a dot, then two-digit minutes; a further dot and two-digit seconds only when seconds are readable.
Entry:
13.28
